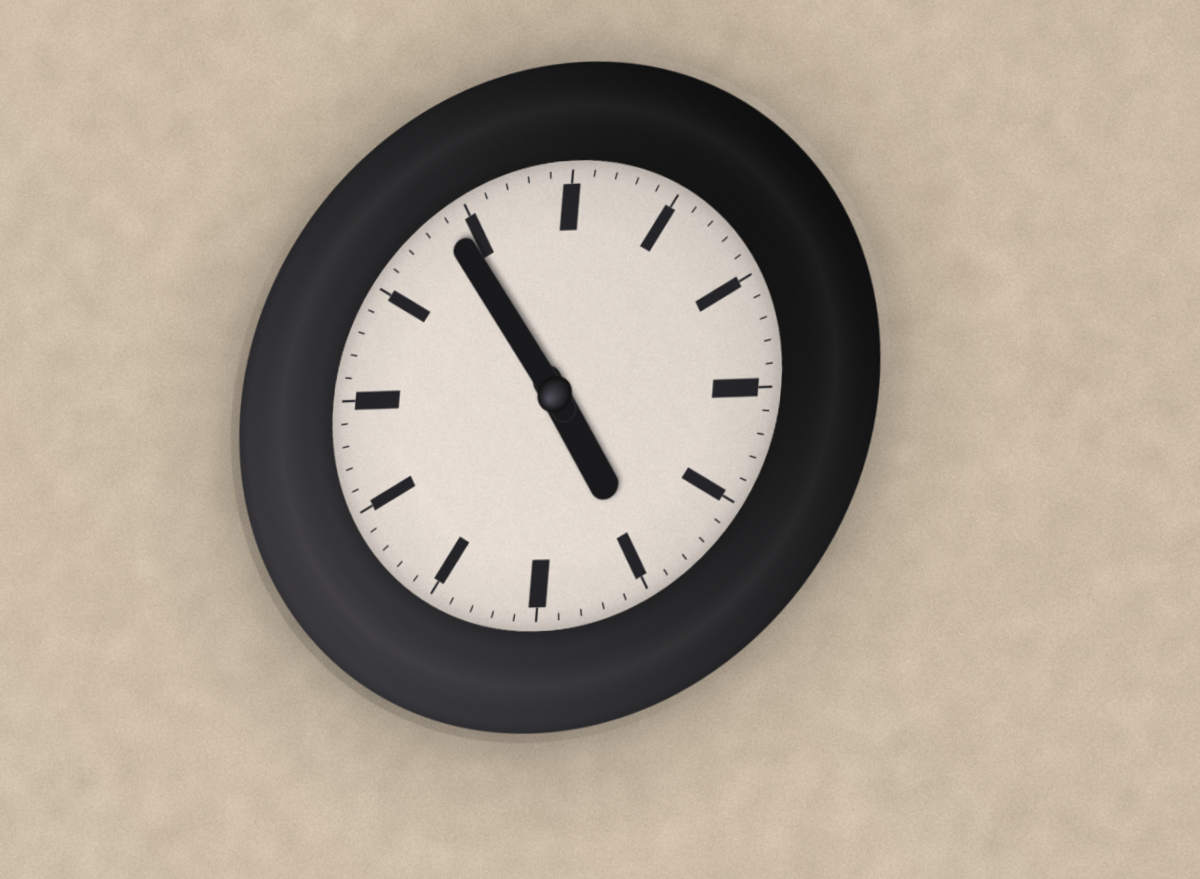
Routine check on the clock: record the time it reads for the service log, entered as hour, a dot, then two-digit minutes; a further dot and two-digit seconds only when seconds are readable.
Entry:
4.54
